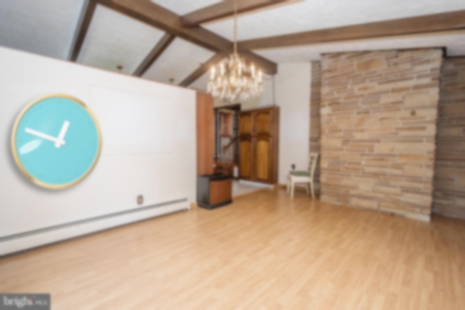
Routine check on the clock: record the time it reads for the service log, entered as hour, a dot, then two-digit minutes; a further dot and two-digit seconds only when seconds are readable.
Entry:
12.48
